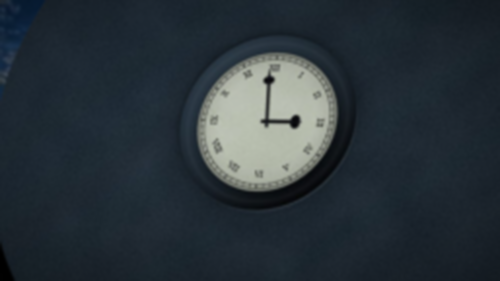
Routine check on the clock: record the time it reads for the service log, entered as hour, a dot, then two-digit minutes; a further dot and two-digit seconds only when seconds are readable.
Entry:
2.59
